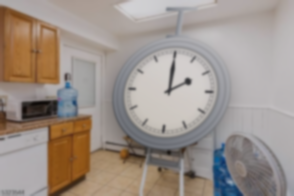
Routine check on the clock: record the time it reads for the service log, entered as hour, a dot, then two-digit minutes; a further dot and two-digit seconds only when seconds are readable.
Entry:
2.00
